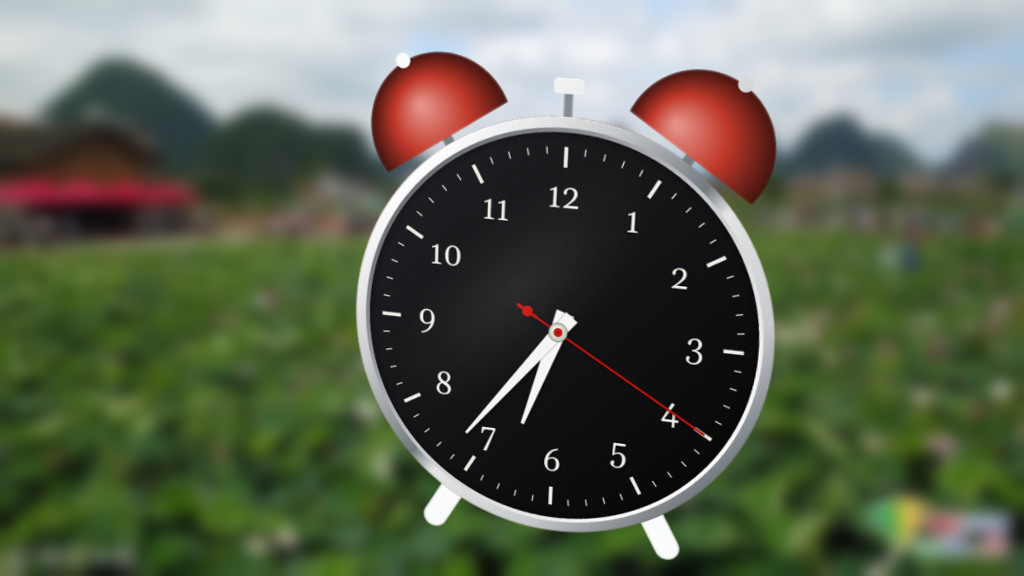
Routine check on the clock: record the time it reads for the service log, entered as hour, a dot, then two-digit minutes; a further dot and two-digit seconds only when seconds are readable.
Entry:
6.36.20
